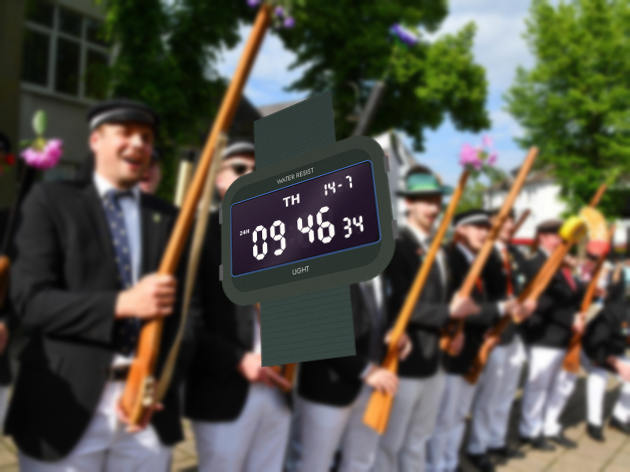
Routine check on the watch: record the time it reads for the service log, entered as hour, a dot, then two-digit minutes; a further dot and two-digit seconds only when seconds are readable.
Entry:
9.46.34
